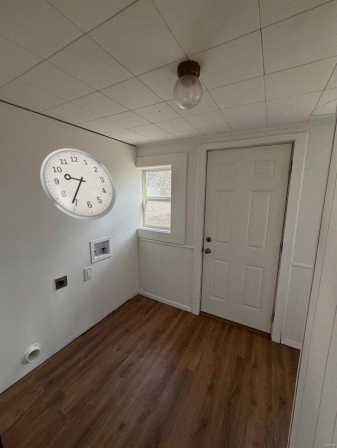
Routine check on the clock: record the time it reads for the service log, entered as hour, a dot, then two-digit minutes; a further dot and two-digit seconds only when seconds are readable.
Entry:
9.36
